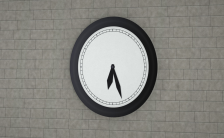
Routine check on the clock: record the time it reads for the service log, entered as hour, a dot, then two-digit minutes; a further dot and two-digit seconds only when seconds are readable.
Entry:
6.27
